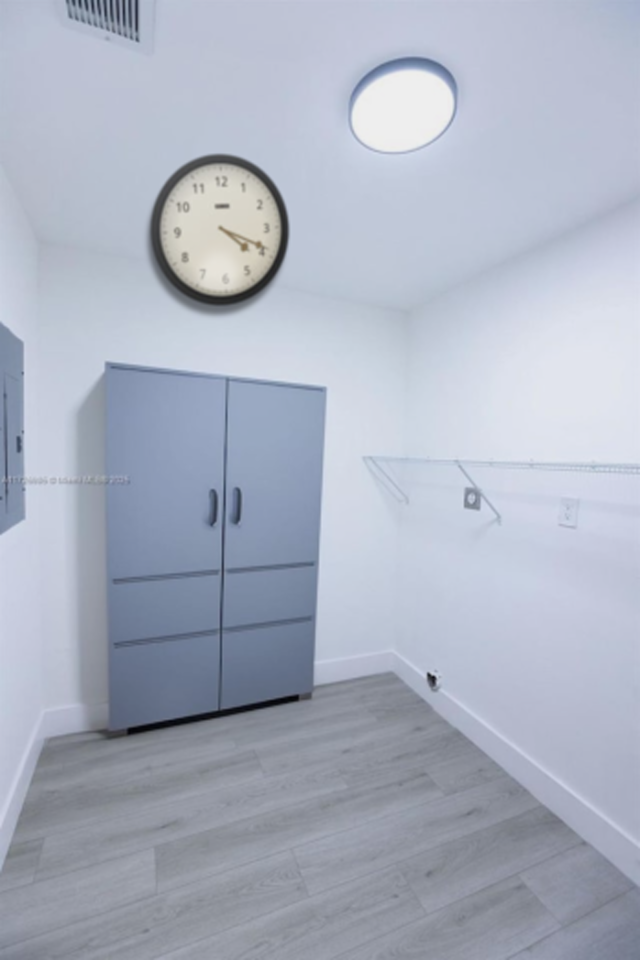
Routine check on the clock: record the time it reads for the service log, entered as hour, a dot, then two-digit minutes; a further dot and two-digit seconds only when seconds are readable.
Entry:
4.19
